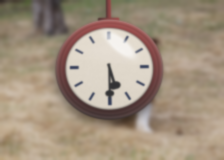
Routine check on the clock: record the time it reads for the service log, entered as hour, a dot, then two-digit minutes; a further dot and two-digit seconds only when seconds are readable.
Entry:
5.30
